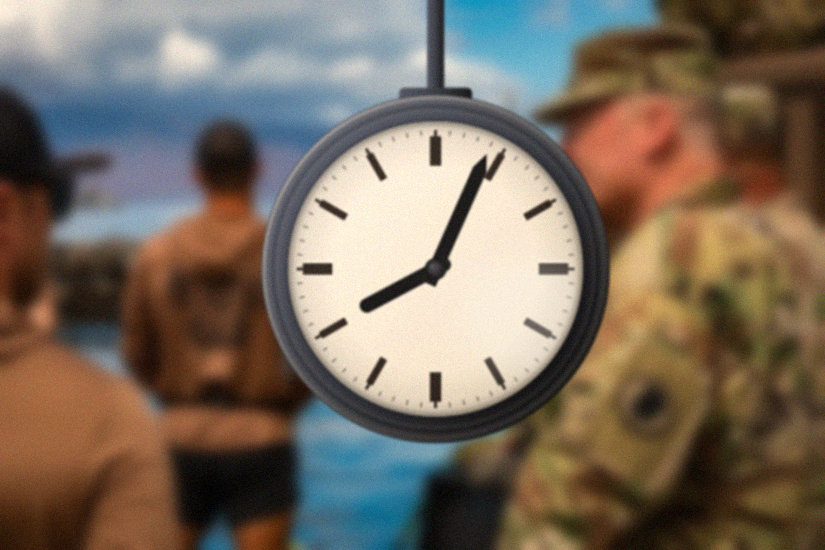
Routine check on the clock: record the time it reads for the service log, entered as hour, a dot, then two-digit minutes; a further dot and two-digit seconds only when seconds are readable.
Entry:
8.04
